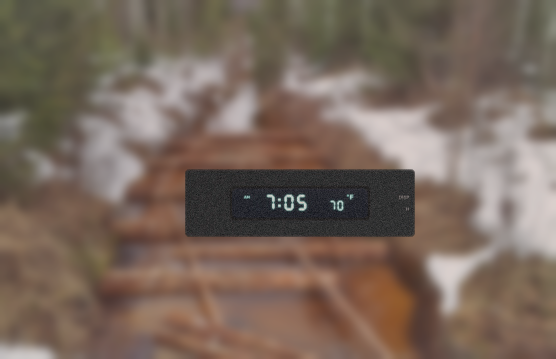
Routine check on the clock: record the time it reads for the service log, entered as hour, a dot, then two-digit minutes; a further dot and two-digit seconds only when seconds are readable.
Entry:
7.05
